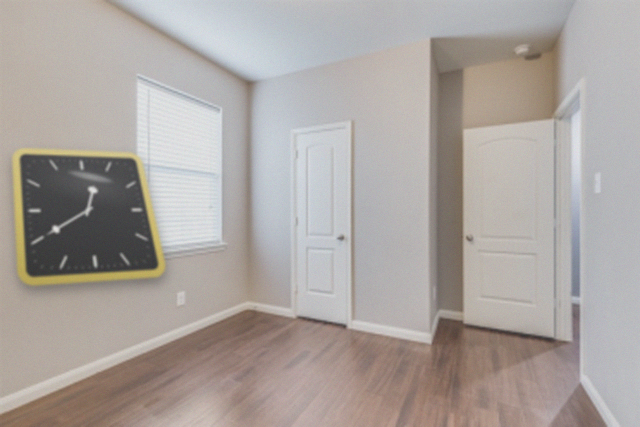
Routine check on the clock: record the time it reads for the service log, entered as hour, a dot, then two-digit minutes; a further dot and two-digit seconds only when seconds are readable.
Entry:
12.40
